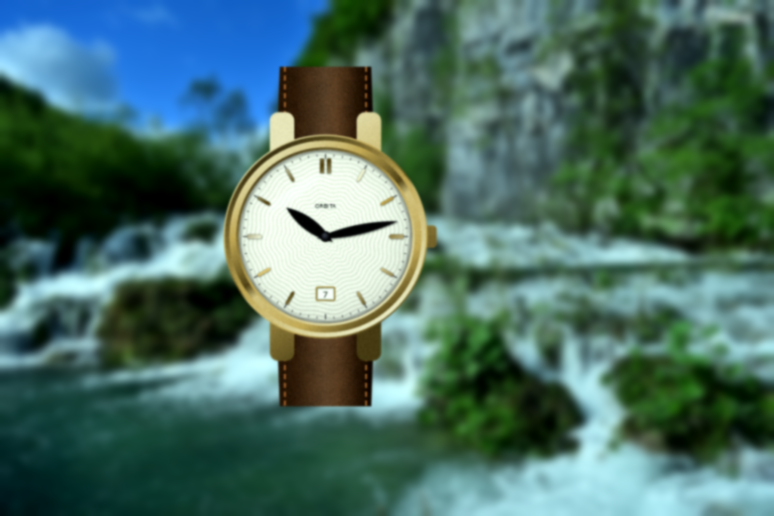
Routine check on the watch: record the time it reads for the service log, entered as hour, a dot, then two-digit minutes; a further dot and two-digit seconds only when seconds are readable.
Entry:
10.13
